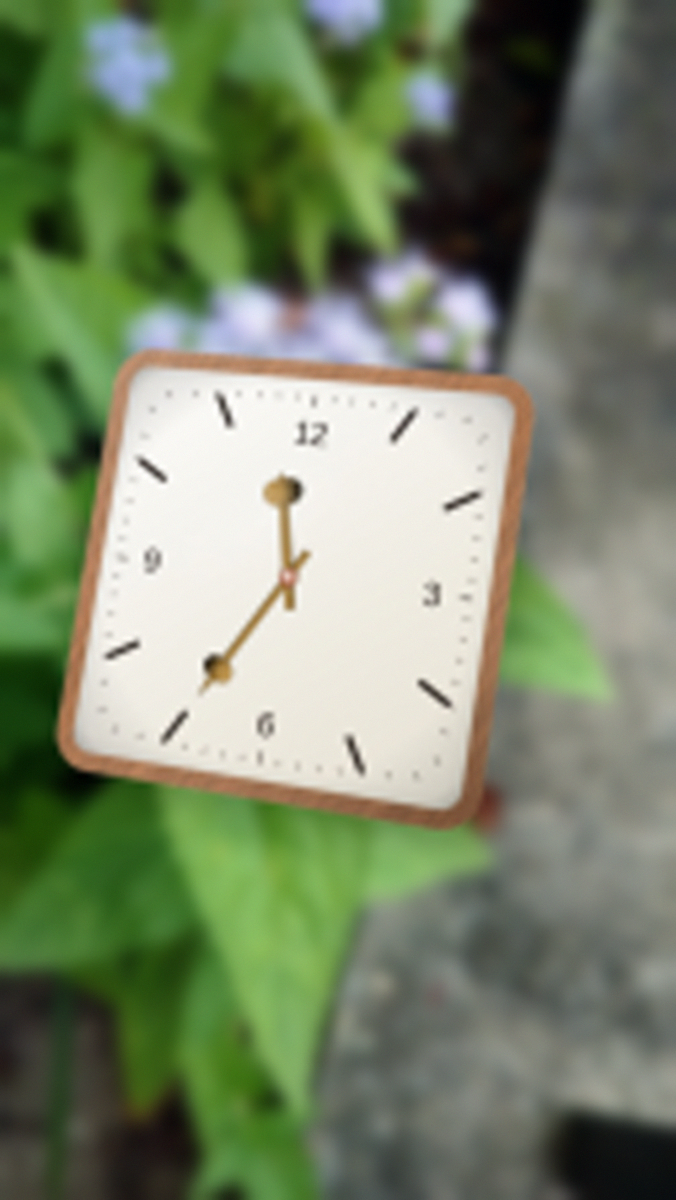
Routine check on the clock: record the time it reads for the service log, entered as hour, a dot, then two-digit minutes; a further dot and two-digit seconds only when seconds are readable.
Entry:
11.35
